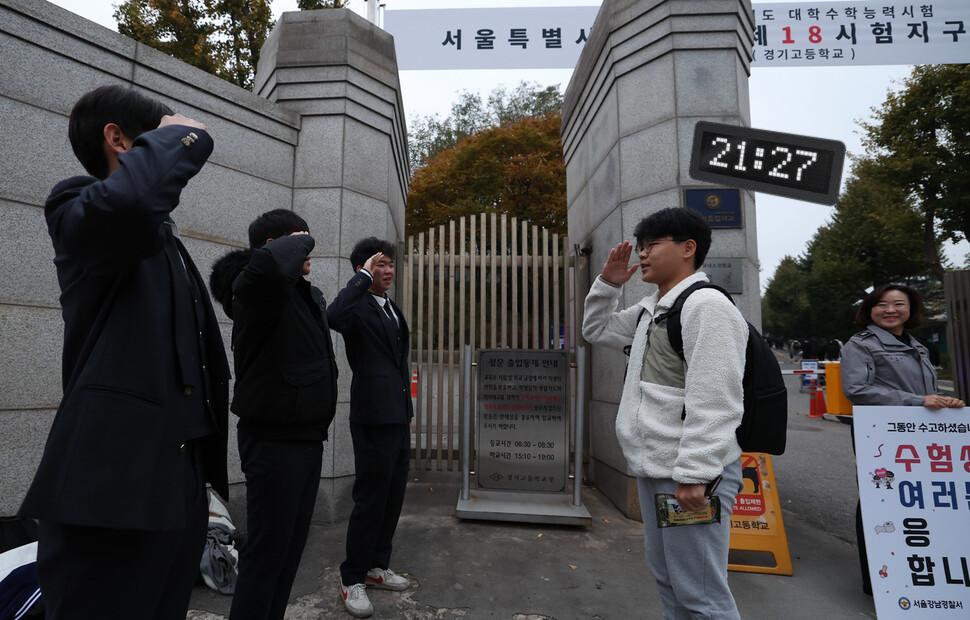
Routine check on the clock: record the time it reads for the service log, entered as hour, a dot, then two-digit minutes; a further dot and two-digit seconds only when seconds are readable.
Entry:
21.27
